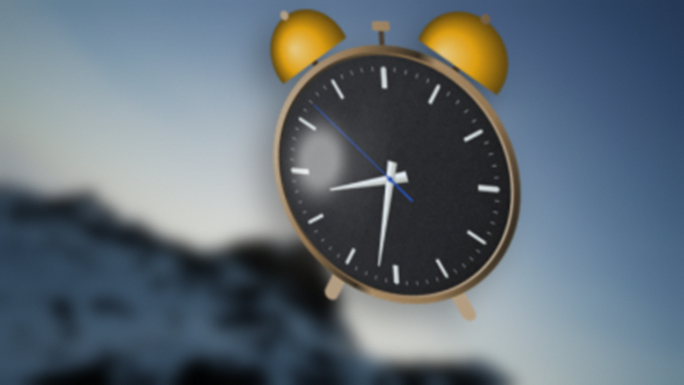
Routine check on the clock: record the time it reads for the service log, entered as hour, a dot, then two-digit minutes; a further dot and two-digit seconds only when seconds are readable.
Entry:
8.31.52
